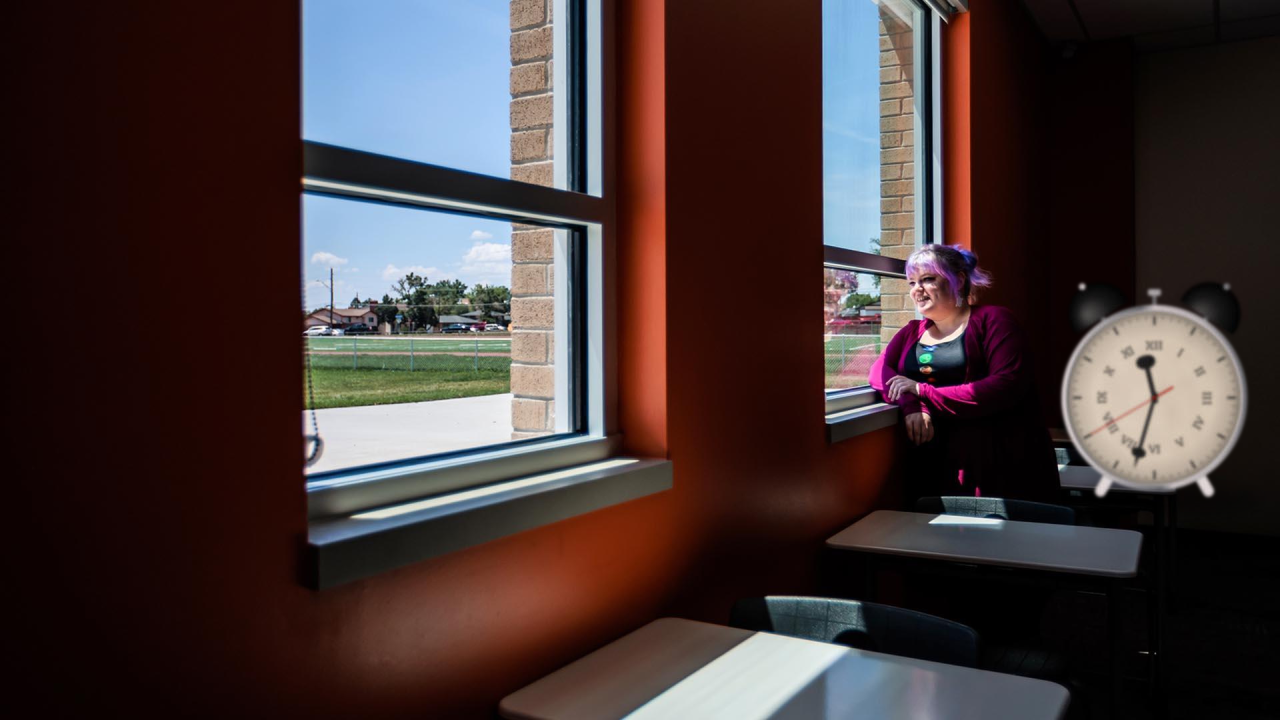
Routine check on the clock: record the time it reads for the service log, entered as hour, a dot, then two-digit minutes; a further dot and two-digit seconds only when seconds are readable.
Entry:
11.32.40
